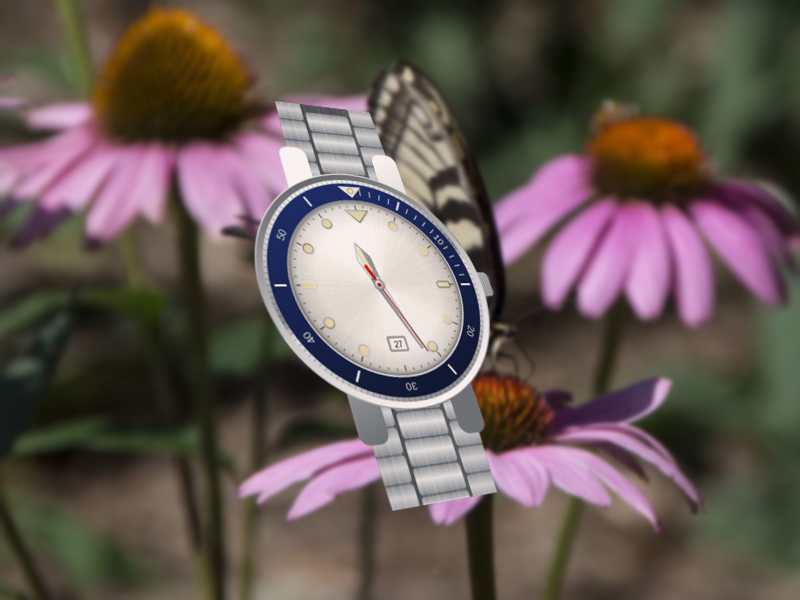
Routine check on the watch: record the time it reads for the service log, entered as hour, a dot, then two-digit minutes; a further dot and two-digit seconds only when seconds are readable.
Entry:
11.26.26
